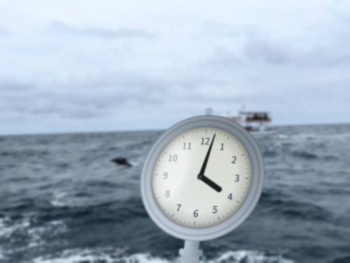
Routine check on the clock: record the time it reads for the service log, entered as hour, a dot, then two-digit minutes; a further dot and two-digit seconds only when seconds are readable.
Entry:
4.02
